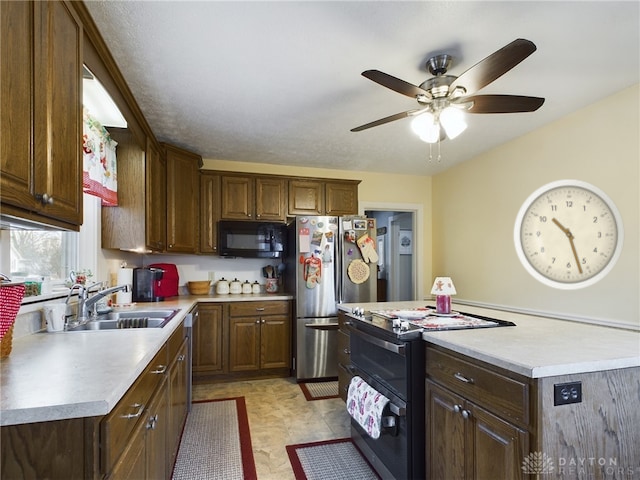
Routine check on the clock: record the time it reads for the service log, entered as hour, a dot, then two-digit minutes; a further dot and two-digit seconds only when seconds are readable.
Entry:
10.27
